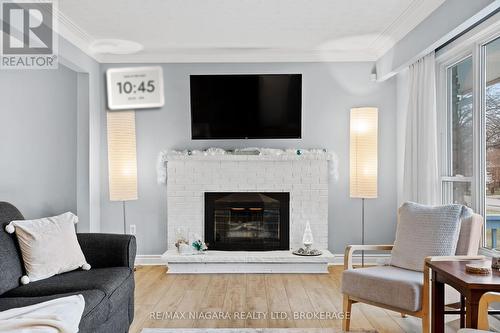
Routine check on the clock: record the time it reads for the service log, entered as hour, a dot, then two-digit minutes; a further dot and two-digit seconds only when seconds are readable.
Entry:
10.45
